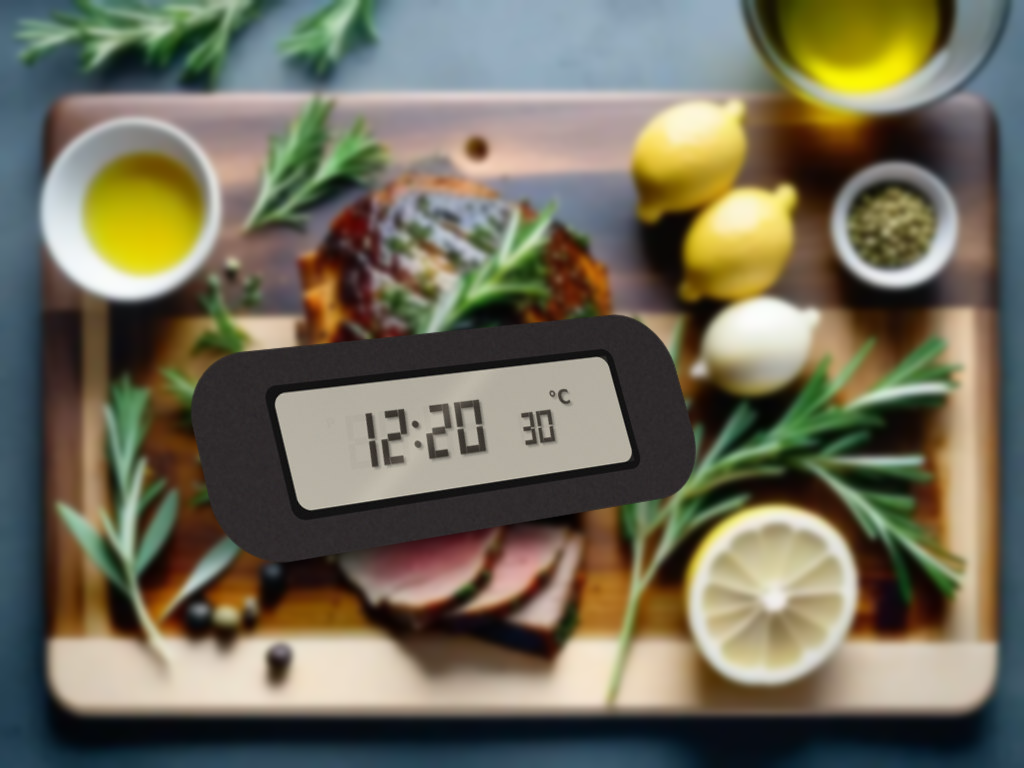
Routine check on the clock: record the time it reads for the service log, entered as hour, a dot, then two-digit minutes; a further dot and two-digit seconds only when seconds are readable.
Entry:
12.20
